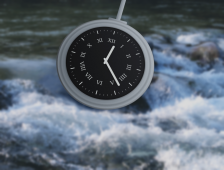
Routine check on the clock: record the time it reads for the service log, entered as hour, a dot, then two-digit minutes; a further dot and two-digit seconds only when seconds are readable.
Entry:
12.23
